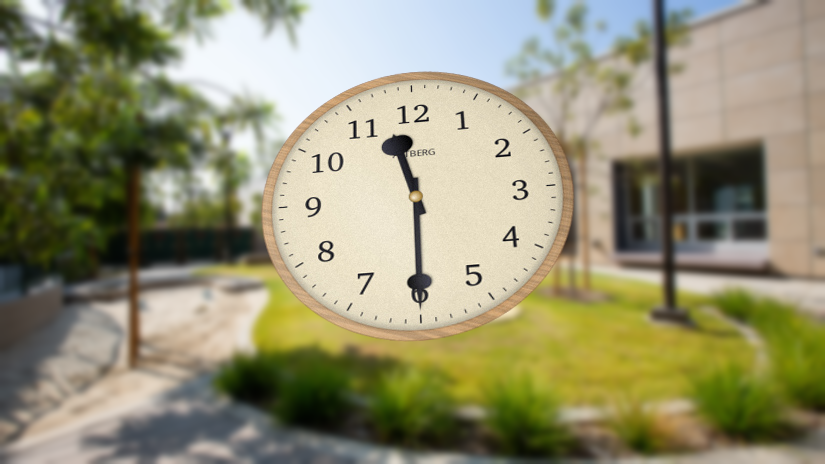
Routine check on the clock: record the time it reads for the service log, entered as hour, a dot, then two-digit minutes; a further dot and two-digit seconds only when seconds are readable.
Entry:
11.30
